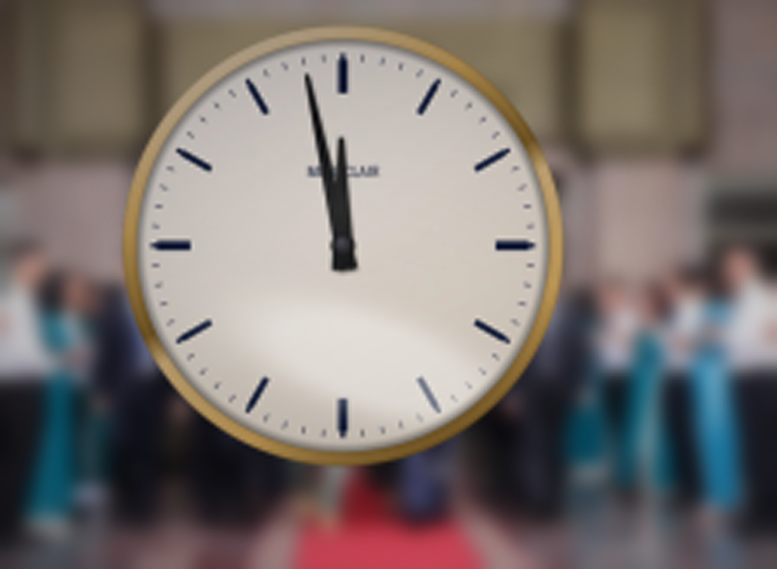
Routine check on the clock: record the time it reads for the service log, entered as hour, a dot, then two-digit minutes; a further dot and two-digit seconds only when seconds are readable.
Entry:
11.58
